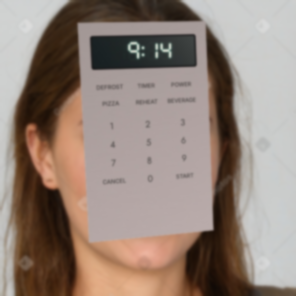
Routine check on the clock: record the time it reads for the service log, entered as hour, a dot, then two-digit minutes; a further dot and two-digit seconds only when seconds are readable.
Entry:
9.14
